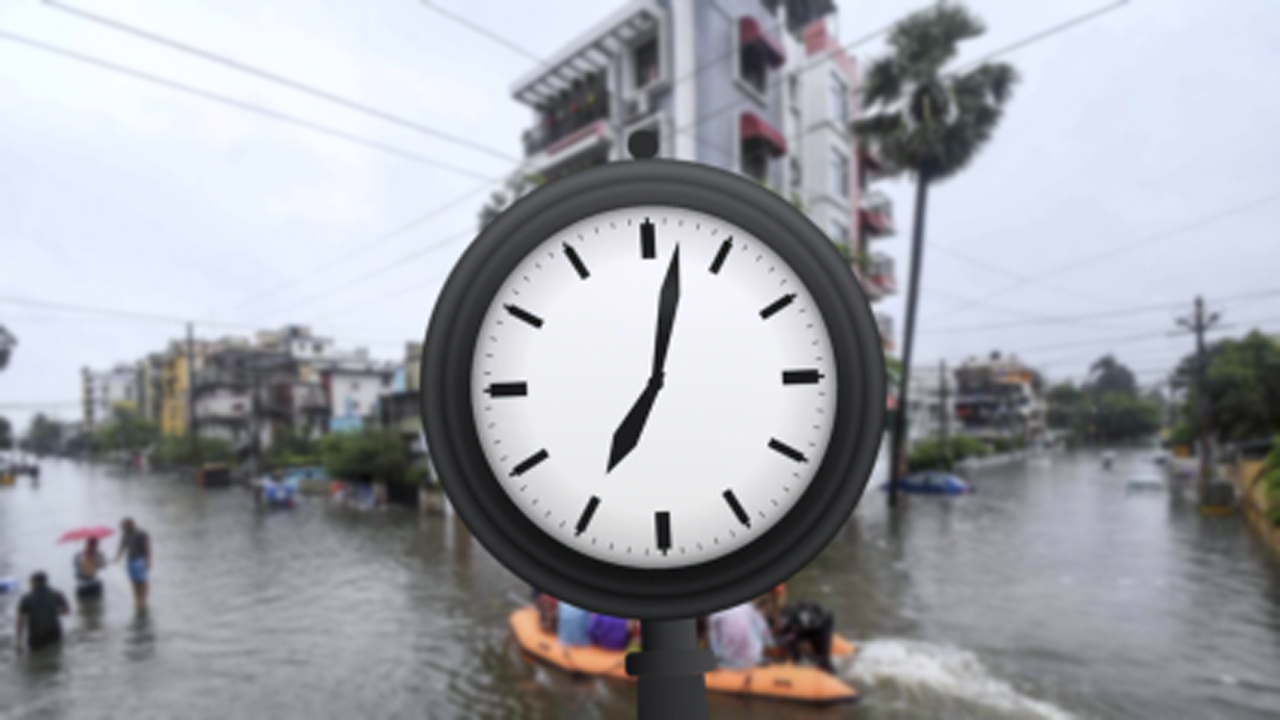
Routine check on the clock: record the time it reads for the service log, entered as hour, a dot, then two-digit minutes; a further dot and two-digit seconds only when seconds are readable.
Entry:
7.02
